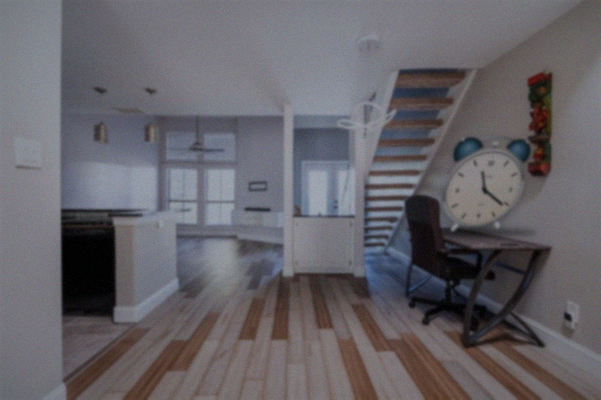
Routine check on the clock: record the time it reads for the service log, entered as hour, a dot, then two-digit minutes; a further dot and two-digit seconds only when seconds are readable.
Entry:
11.21
